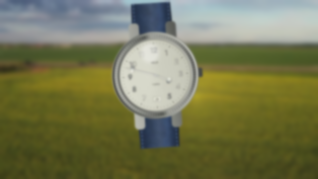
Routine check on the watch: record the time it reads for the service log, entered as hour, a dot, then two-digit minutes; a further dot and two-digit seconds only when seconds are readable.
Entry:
3.48
